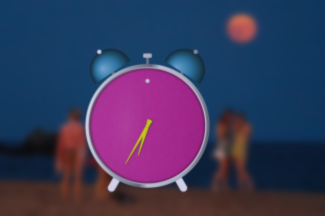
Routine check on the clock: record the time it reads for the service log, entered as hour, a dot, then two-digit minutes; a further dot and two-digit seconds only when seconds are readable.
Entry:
6.35
